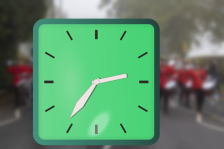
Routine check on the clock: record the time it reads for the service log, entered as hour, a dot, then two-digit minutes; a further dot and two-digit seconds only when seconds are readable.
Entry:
2.36
